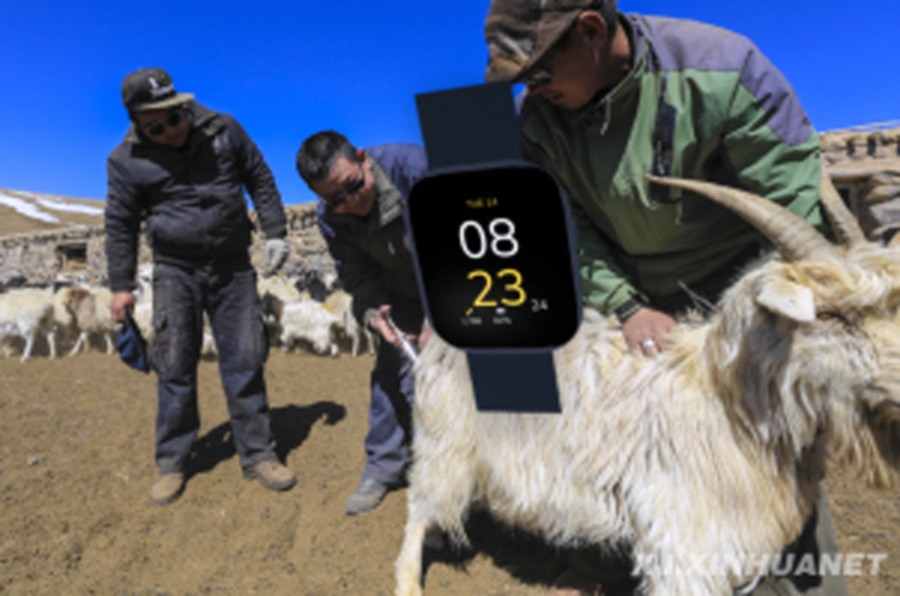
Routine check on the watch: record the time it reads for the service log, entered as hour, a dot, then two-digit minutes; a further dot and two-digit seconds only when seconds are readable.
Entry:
8.23
